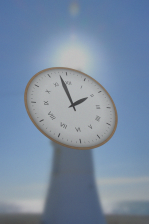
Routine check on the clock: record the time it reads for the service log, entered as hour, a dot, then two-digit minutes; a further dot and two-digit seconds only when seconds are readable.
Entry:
1.58
